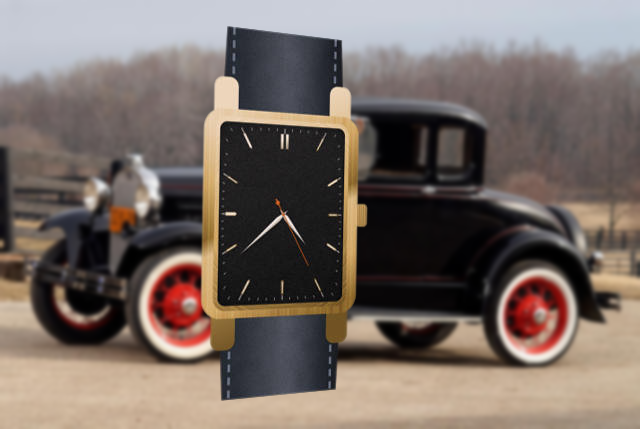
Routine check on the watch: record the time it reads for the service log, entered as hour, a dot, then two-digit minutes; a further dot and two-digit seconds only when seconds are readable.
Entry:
4.38.25
